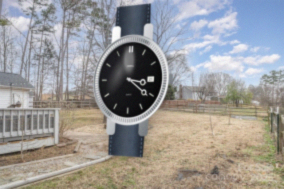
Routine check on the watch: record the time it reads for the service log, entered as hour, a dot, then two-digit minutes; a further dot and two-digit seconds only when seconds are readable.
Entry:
3.21
